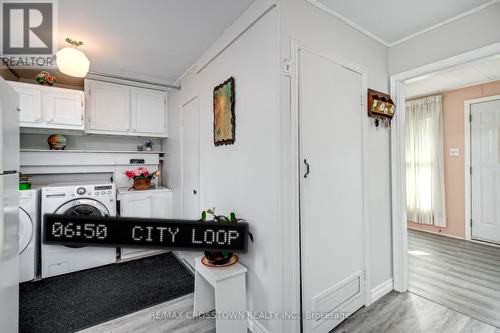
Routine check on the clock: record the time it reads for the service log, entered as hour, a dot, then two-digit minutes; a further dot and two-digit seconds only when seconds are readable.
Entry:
6.50
